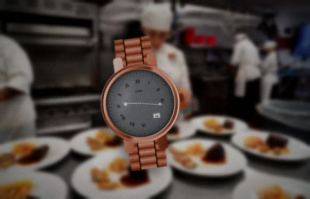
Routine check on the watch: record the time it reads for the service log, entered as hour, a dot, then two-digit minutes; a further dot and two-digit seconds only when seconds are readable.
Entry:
9.17
